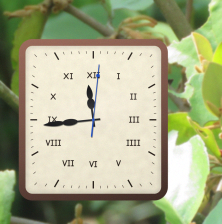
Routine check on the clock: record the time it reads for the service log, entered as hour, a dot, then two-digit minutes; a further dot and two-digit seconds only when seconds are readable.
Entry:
11.44.01
